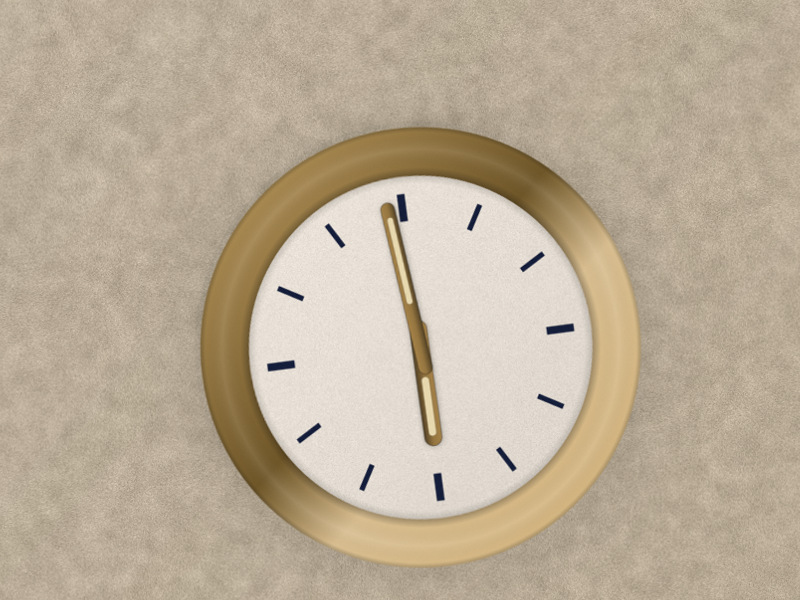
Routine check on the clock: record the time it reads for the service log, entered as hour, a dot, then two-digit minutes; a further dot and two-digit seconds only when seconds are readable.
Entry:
5.59
